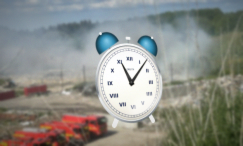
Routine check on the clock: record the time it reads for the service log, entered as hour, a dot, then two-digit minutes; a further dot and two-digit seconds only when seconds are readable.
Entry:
11.07
